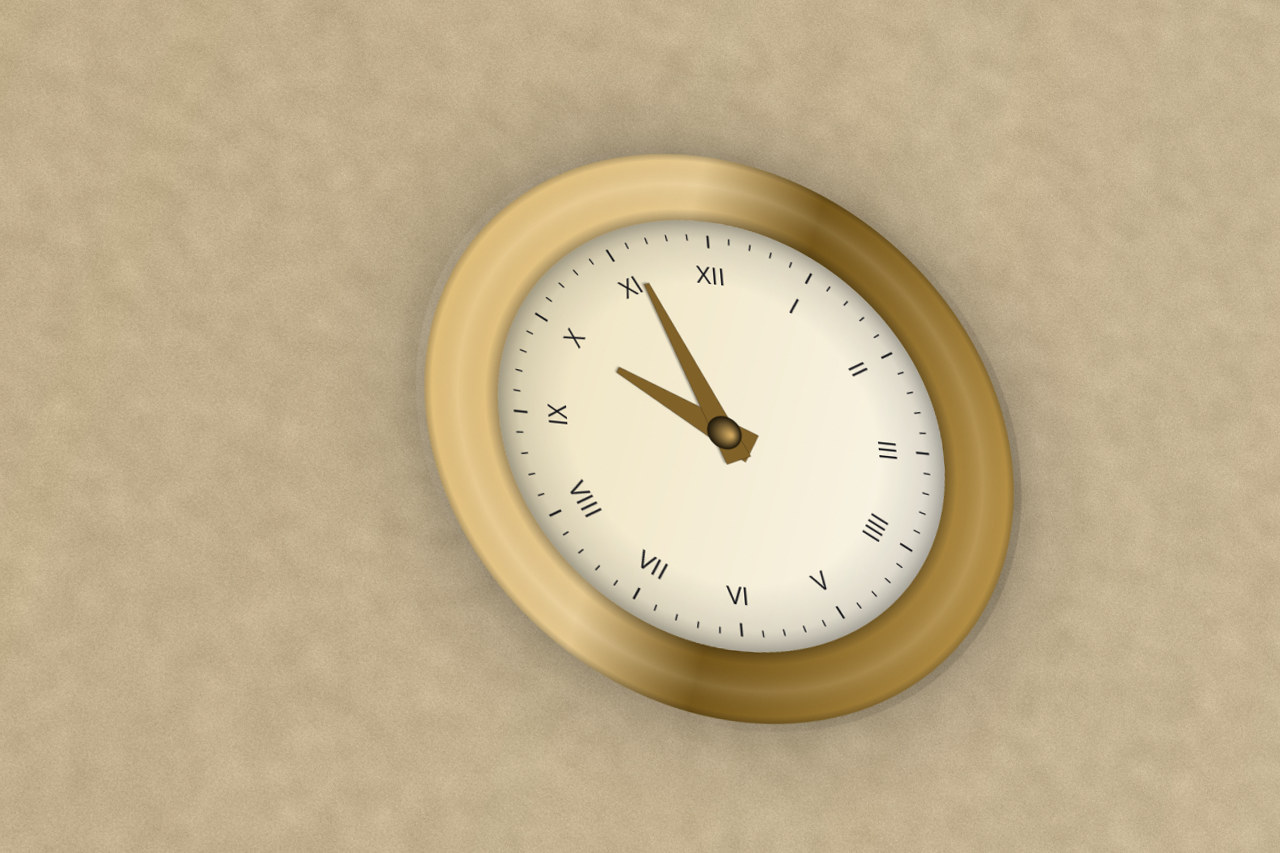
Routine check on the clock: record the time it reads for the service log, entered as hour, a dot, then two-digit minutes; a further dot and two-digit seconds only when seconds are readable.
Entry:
9.56
